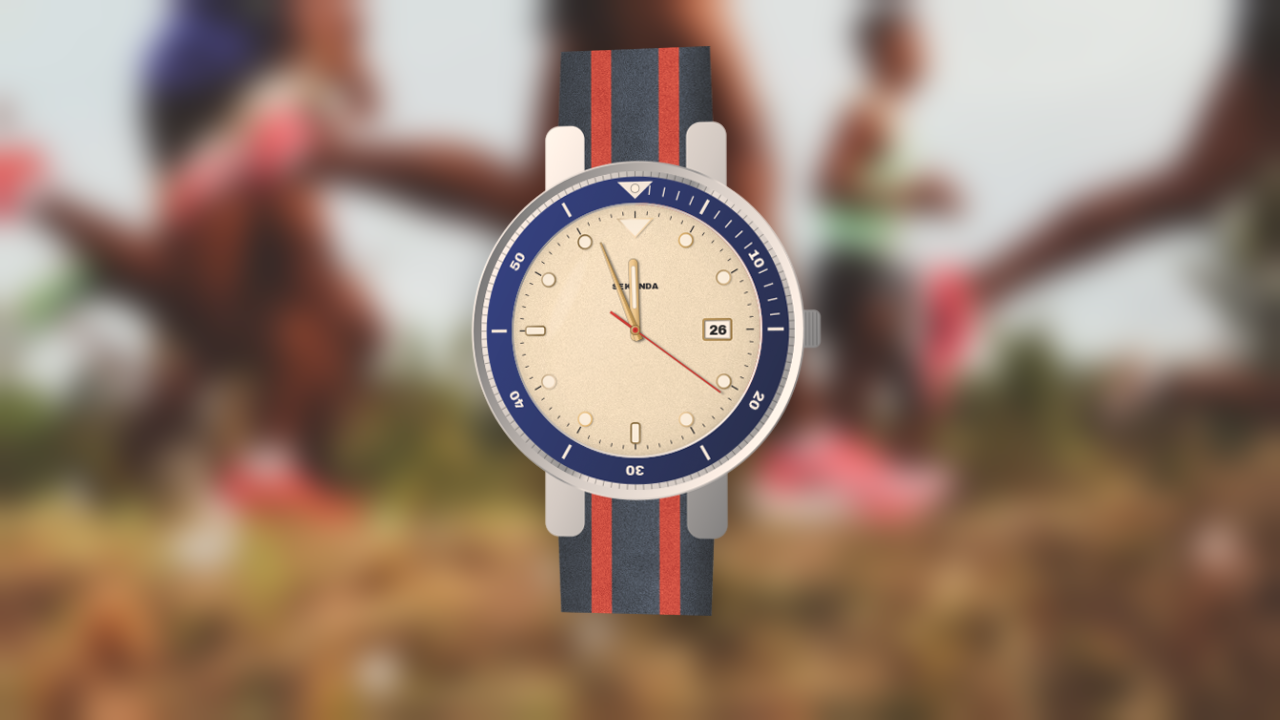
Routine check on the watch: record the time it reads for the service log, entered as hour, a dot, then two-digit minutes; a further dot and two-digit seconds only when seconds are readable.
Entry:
11.56.21
